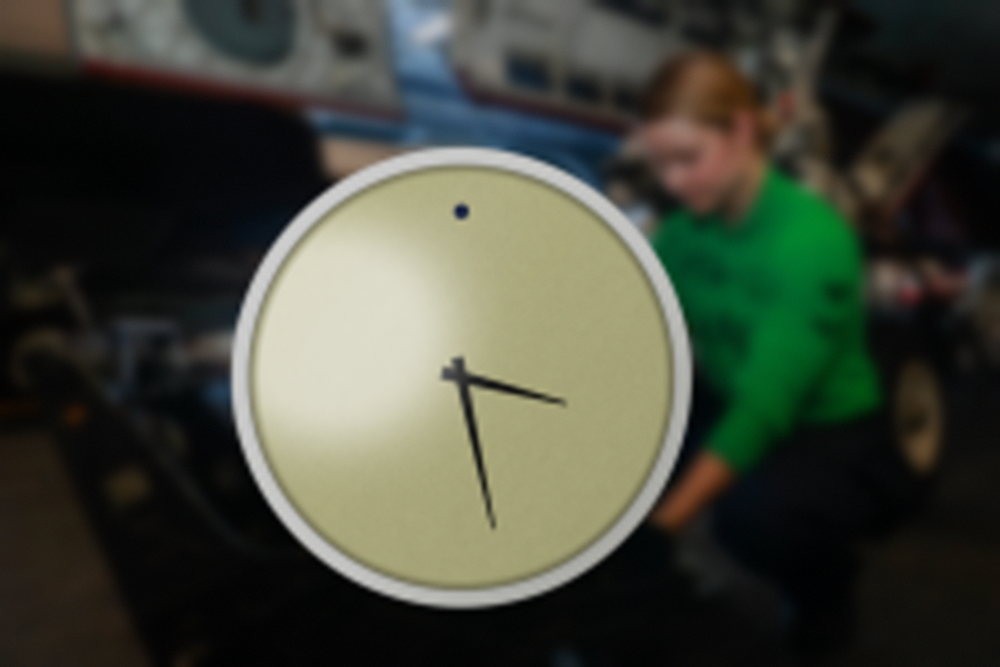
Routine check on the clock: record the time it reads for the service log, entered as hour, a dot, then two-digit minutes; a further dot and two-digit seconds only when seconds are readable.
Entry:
3.28
